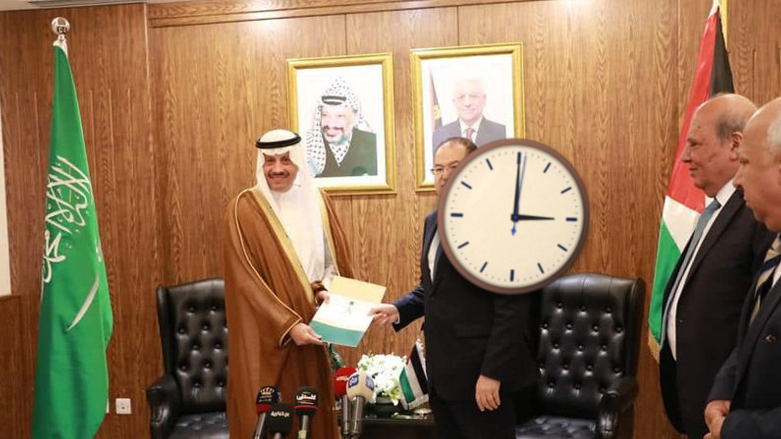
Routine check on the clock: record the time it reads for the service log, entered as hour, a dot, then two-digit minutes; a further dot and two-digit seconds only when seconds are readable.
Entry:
3.00.01
